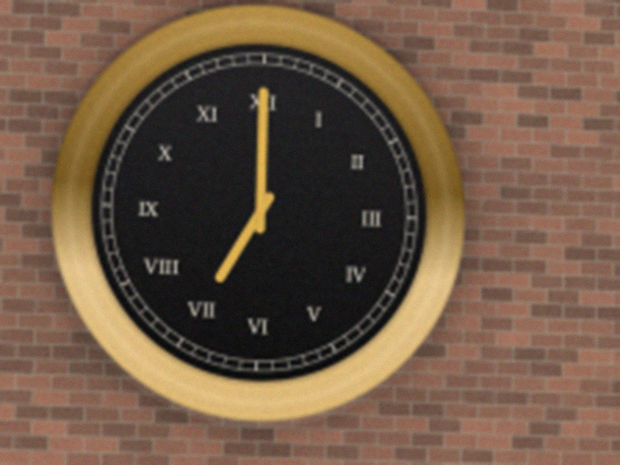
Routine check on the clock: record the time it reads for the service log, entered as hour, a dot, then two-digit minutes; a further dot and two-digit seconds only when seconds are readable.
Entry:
7.00
